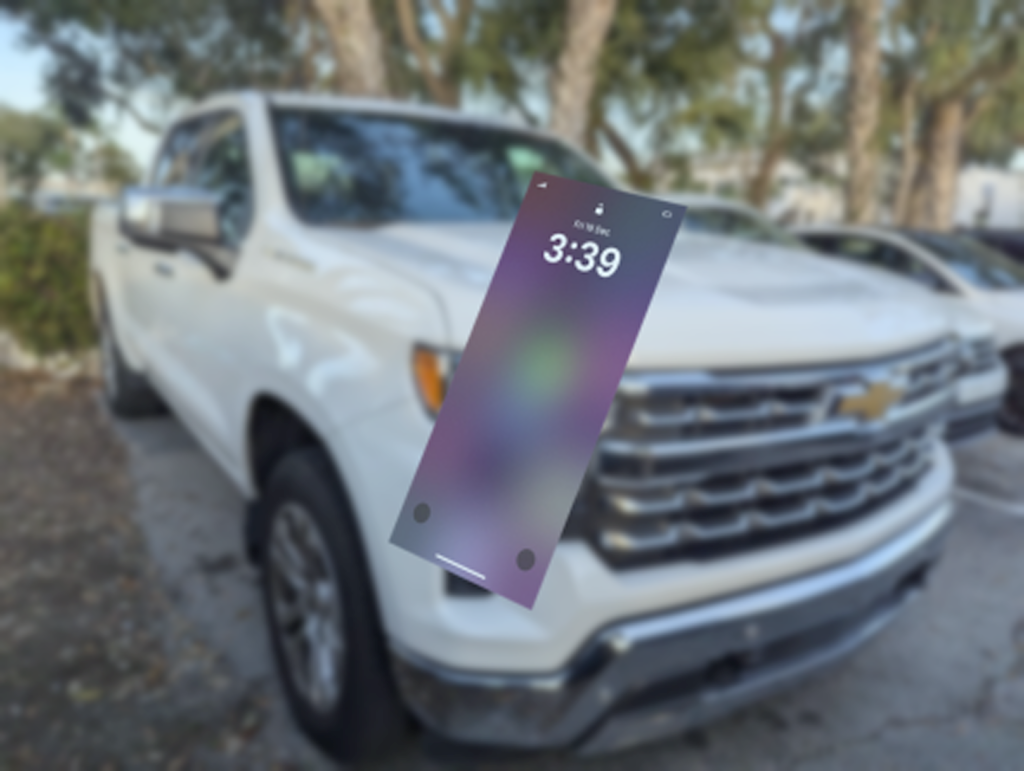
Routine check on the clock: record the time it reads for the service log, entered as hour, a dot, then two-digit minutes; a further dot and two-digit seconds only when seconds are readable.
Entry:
3.39
